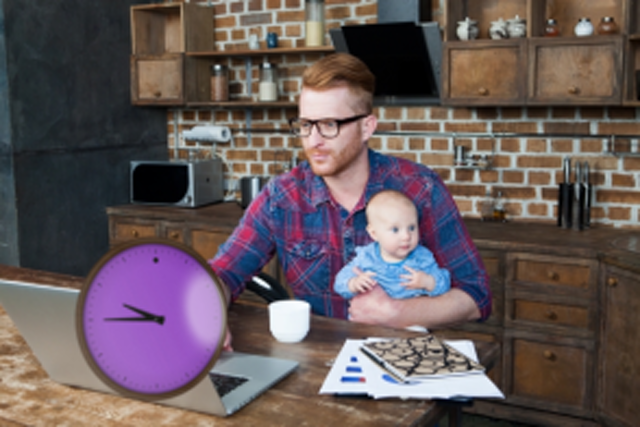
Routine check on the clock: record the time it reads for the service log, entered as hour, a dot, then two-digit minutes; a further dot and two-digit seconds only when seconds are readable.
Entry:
9.45
